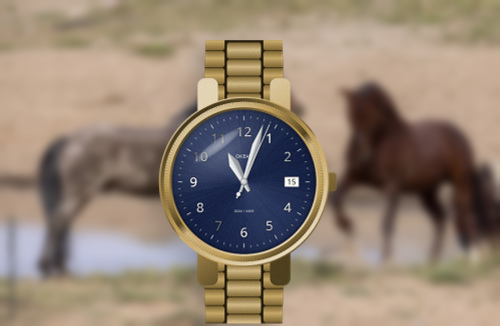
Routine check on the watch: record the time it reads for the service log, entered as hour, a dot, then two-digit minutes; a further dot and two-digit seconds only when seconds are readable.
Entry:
11.03.04
